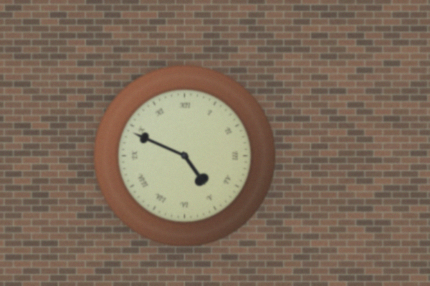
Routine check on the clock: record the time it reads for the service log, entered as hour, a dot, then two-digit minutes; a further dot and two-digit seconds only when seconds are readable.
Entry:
4.49
